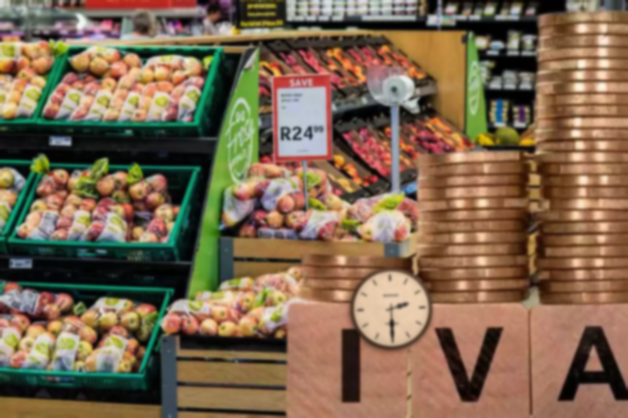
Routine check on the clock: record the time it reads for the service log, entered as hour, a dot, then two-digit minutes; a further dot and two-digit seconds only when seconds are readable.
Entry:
2.30
